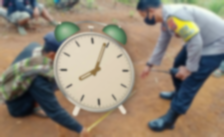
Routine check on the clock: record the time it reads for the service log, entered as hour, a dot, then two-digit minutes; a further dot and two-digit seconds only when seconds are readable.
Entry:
8.04
